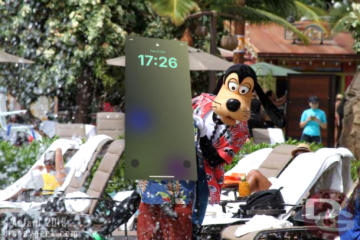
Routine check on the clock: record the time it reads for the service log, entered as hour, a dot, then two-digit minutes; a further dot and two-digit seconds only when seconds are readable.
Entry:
17.26
